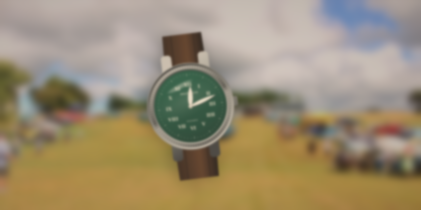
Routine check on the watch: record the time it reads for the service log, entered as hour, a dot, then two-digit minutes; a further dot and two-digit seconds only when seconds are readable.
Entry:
12.12
